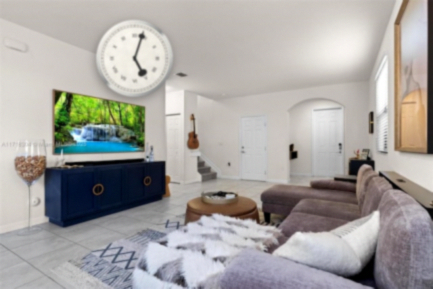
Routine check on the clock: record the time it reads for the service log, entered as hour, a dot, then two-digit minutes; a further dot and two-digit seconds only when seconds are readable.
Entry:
5.03
